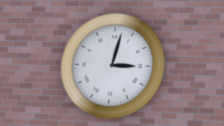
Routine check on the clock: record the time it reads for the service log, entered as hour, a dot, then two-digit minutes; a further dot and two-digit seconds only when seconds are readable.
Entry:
3.02
